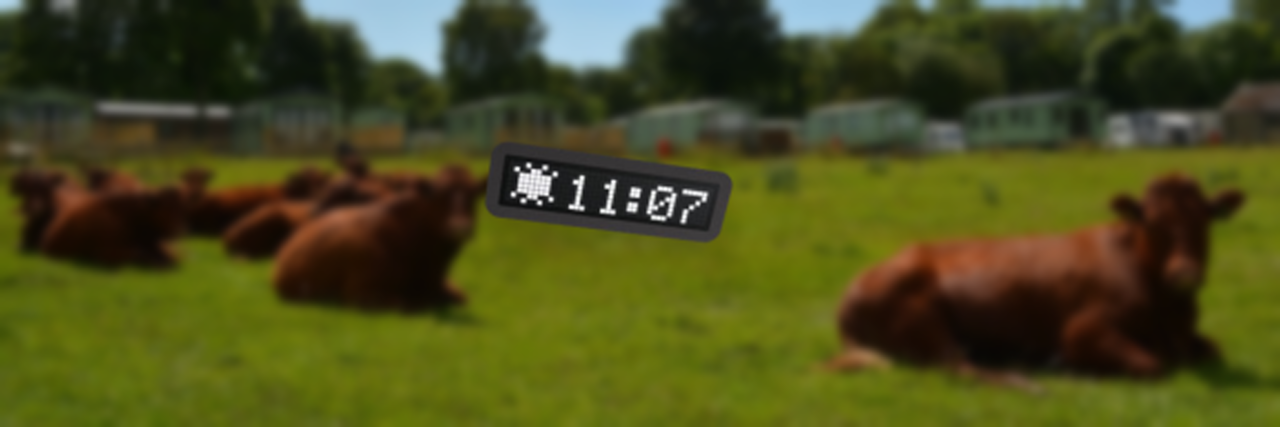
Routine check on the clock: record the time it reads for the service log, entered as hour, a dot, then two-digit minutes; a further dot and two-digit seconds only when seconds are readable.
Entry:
11.07
